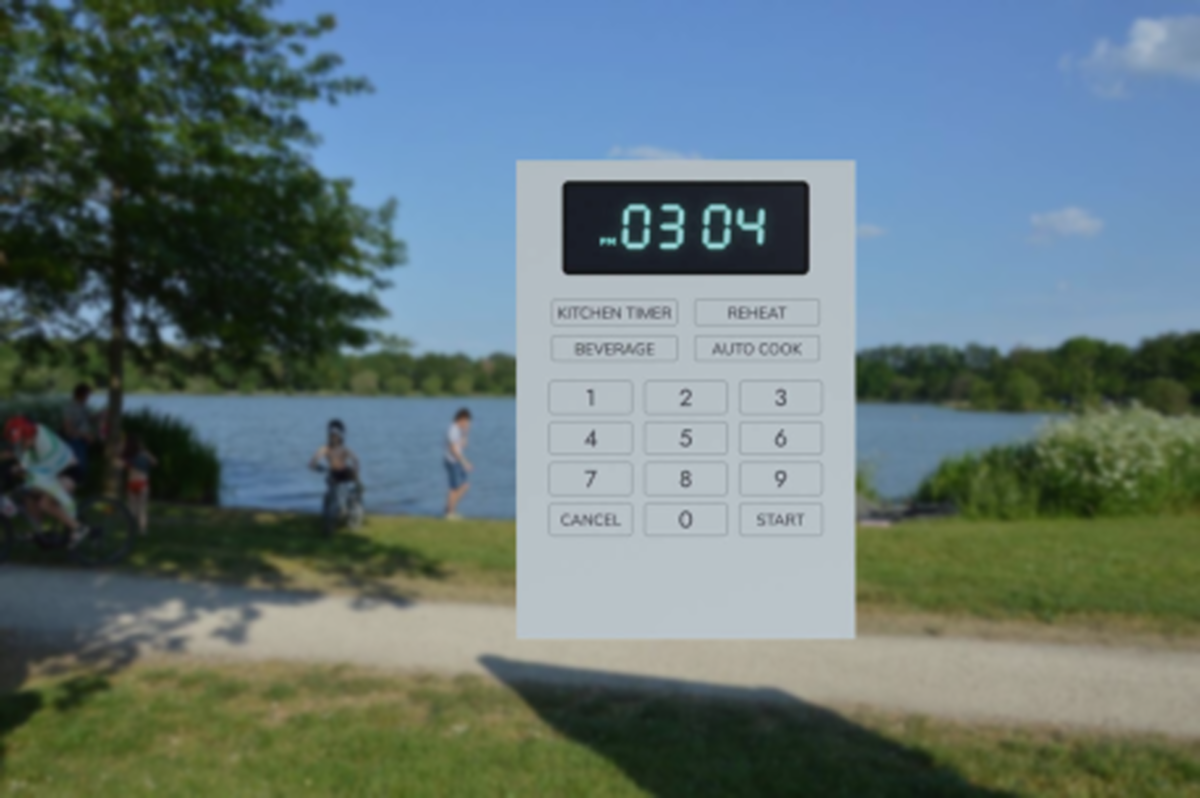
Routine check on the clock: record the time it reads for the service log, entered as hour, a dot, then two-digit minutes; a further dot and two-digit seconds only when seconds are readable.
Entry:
3.04
